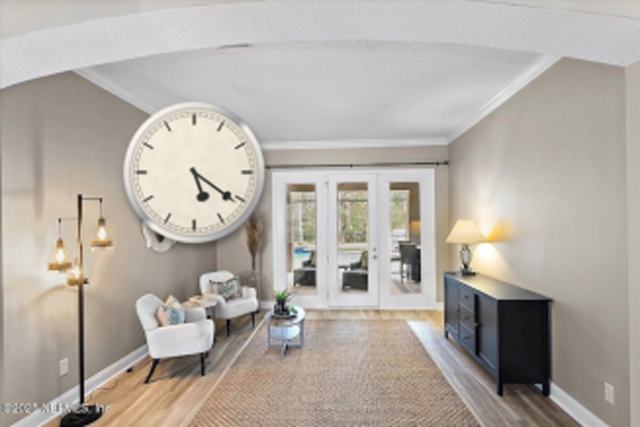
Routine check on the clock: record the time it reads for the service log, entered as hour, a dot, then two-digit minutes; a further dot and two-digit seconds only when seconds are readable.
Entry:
5.21
